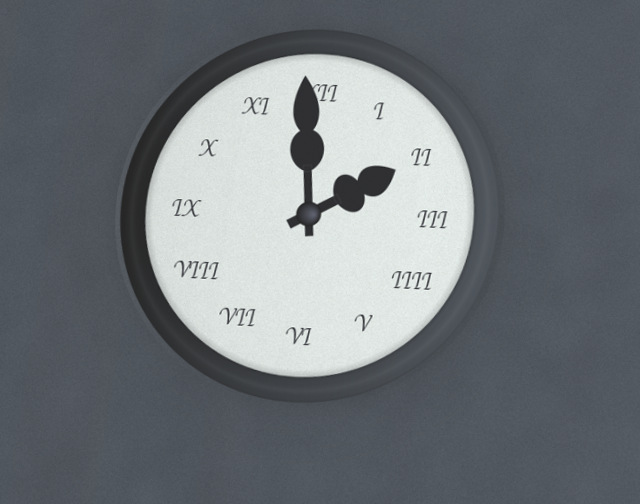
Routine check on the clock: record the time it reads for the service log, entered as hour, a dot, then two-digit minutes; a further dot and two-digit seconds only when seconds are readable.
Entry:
1.59
